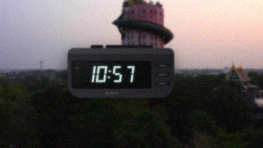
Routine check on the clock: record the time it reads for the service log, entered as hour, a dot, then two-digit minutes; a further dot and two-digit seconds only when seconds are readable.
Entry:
10.57
